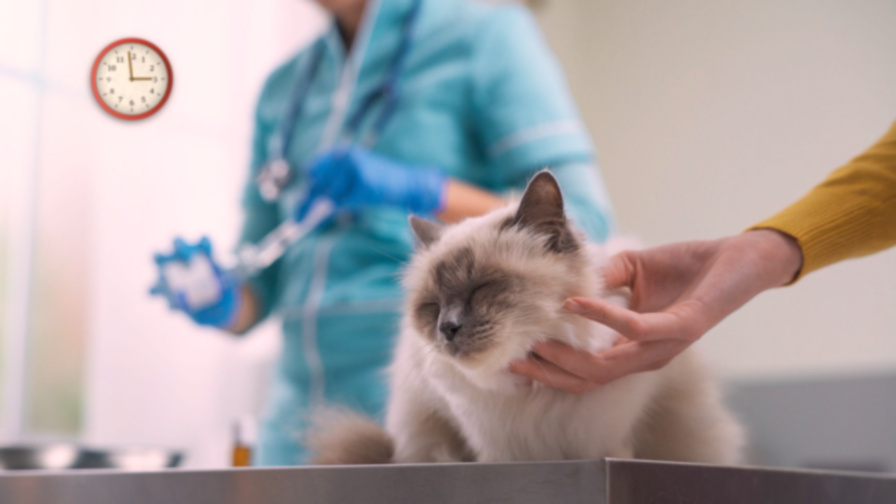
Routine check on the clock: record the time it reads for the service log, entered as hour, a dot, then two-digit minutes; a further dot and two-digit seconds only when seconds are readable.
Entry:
2.59
